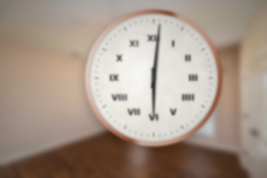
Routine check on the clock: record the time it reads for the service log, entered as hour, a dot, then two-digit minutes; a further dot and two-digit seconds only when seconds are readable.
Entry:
6.01
